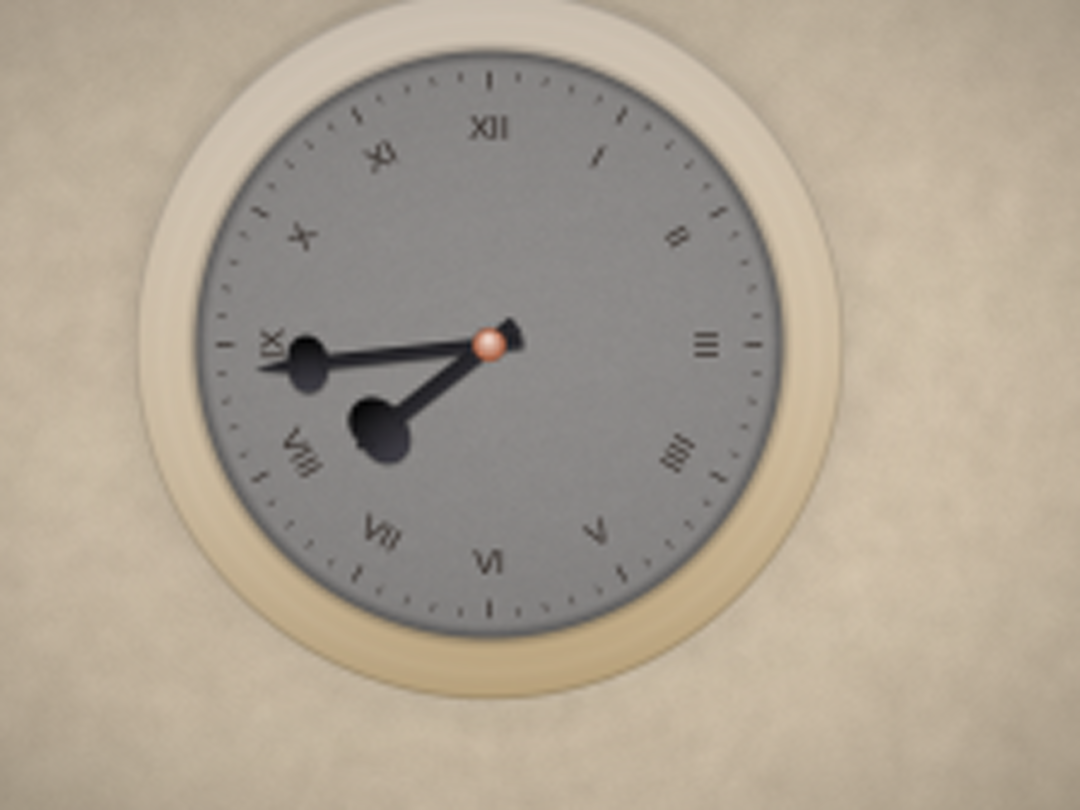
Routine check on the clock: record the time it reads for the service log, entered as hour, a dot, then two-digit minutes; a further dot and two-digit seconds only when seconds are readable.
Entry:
7.44
